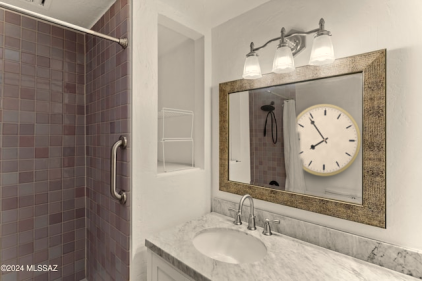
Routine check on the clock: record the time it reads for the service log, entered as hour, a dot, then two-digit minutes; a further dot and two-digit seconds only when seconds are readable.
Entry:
7.54
